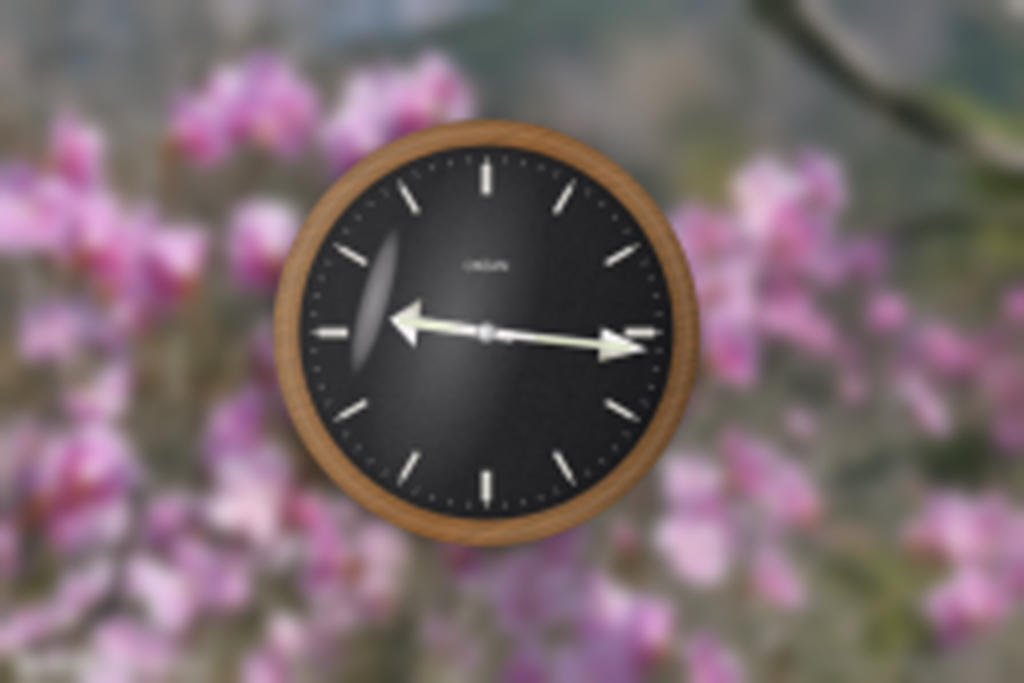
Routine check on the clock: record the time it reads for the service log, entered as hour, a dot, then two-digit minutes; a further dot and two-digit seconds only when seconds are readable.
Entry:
9.16
